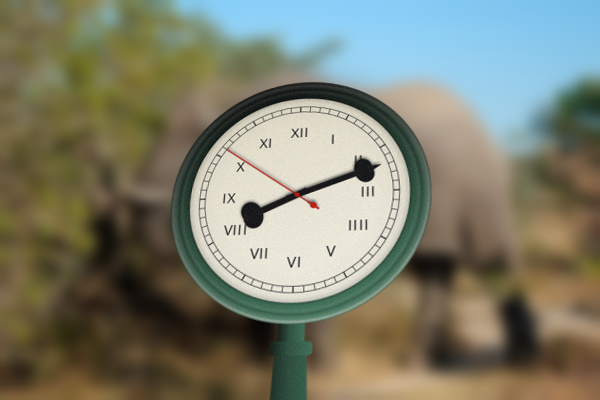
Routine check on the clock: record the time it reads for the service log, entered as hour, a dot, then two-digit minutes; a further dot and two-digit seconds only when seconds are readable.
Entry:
8.11.51
